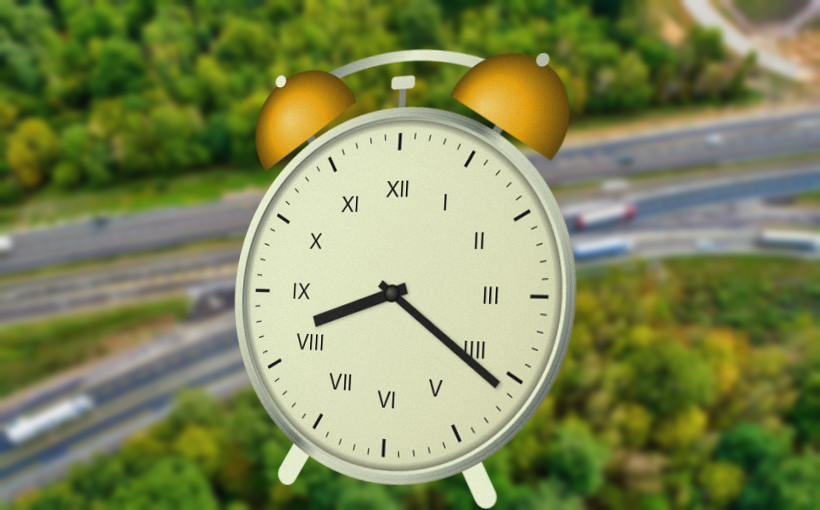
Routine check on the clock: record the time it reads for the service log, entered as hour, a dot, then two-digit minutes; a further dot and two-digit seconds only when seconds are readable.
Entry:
8.21
